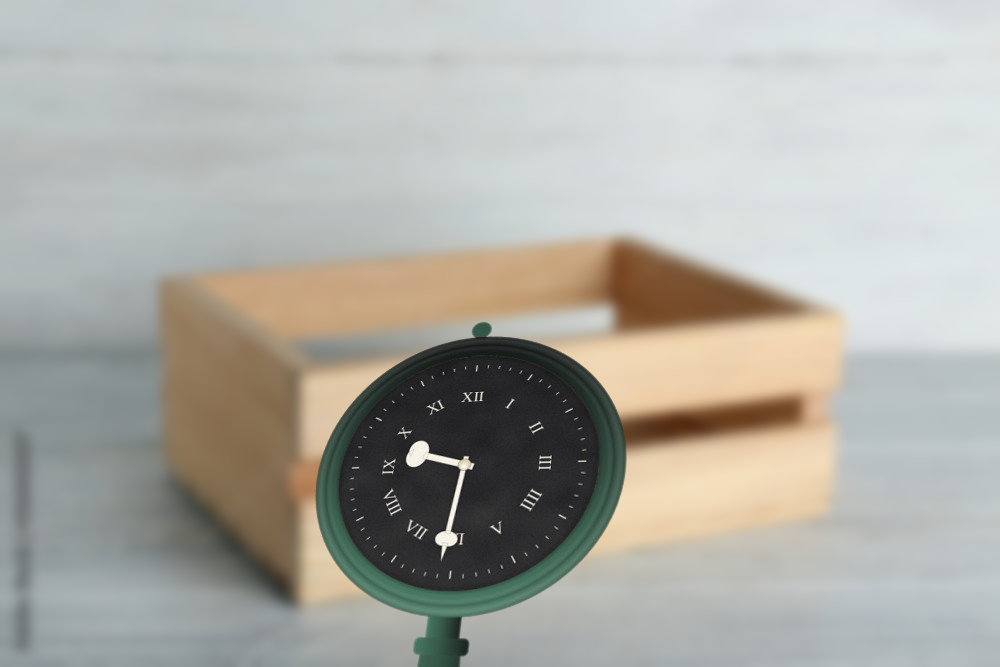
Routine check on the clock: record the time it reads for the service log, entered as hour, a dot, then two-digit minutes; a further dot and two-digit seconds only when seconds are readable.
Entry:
9.31
